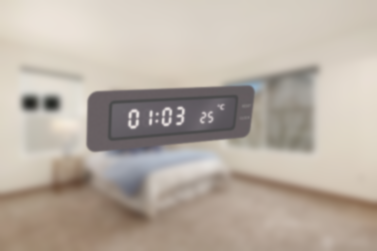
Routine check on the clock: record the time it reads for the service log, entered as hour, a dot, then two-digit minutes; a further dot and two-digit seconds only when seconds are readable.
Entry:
1.03
